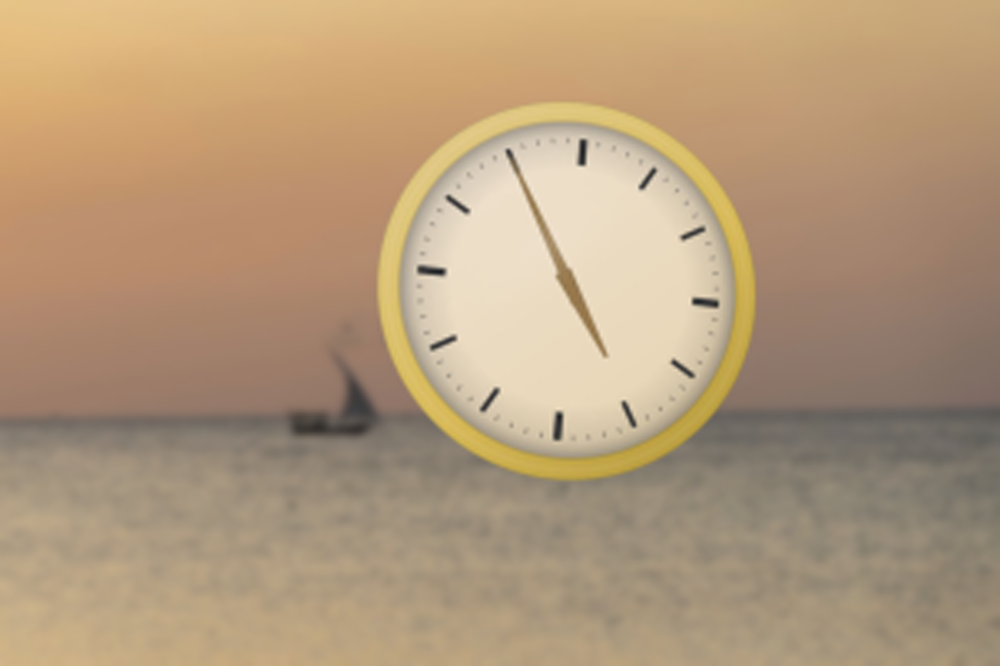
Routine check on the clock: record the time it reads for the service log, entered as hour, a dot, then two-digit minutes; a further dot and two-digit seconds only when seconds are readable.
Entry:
4.55
